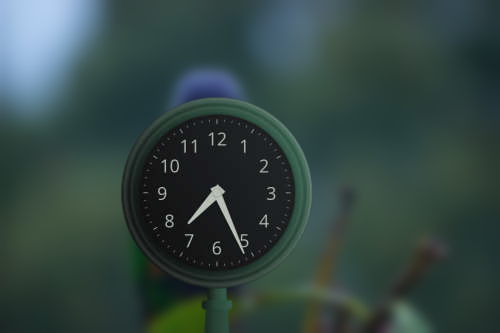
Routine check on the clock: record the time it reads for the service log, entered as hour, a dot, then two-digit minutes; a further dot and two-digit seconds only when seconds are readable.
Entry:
7.26
